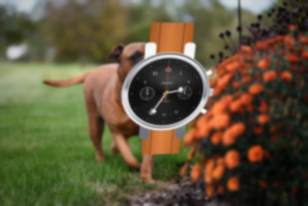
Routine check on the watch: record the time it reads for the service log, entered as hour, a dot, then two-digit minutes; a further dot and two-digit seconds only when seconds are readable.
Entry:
2.35
